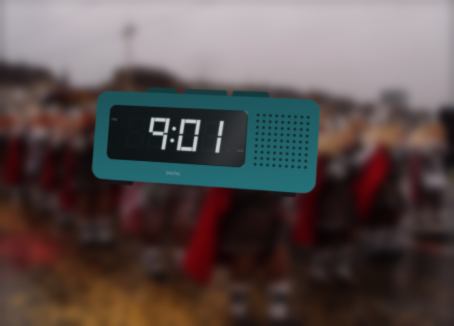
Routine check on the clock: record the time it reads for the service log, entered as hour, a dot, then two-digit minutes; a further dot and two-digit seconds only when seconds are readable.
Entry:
9.01
